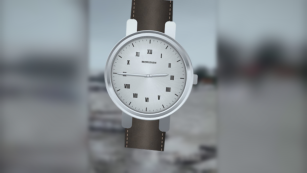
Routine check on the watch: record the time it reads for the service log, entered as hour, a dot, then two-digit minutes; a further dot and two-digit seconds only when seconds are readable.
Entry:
2.45
